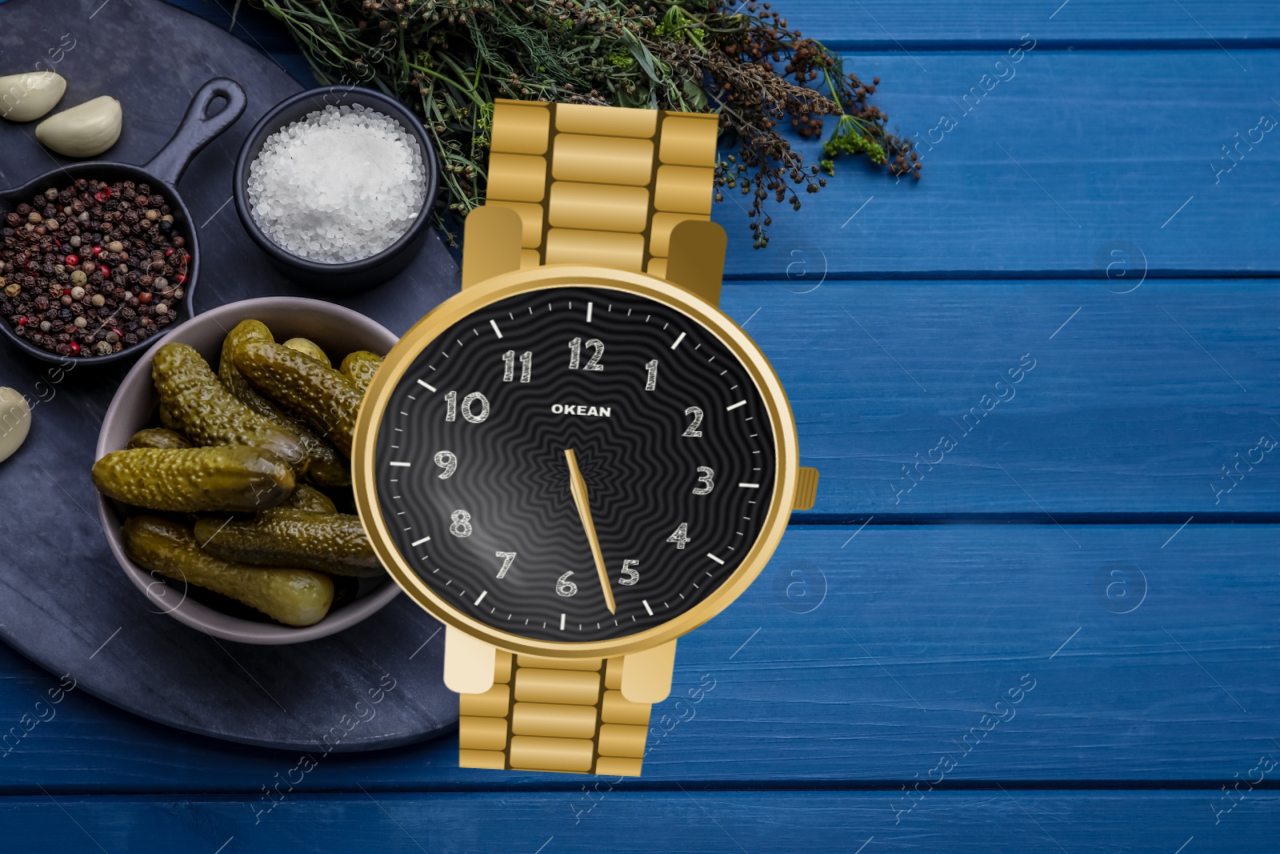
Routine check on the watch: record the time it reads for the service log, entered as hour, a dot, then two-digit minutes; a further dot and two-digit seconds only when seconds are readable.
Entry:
5.27
